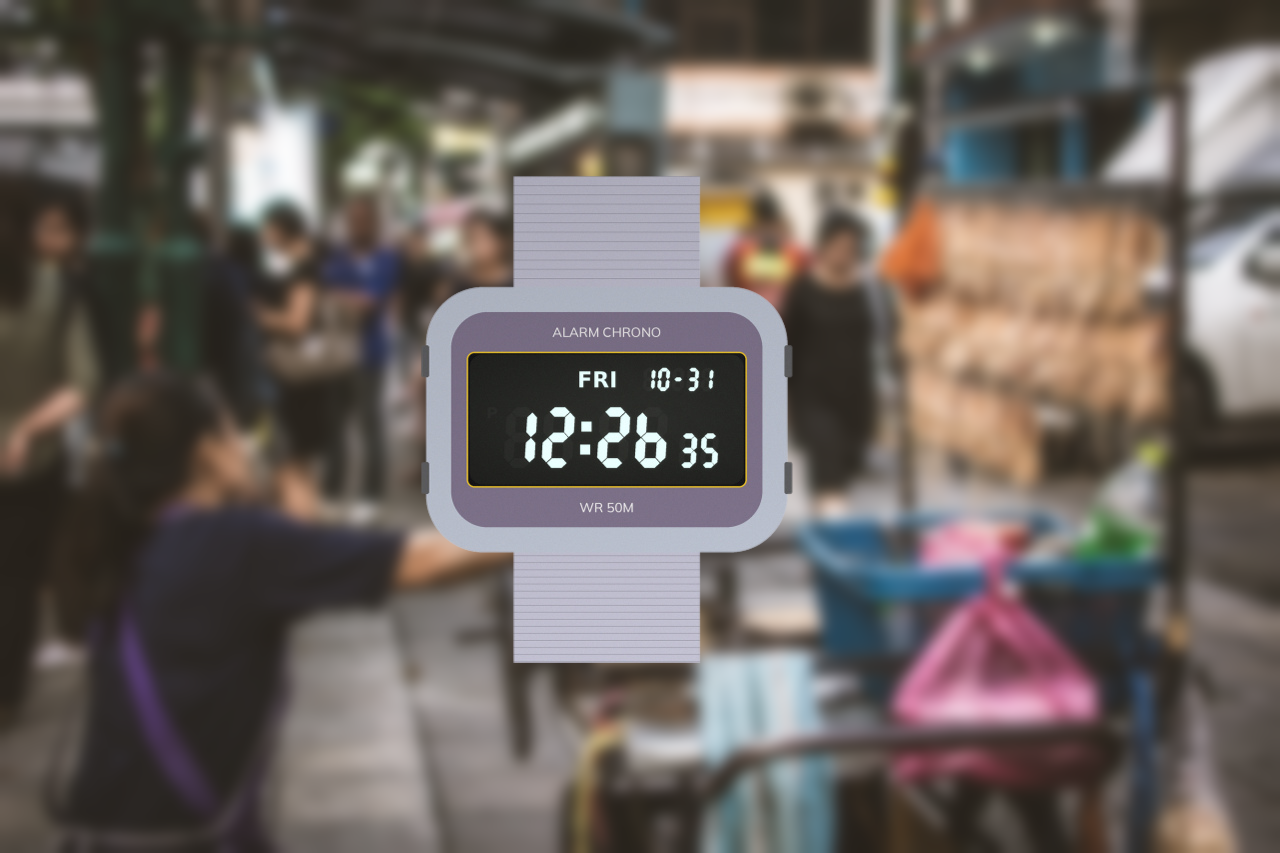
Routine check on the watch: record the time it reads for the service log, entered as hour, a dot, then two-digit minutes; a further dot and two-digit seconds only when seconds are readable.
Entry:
12.26.35
